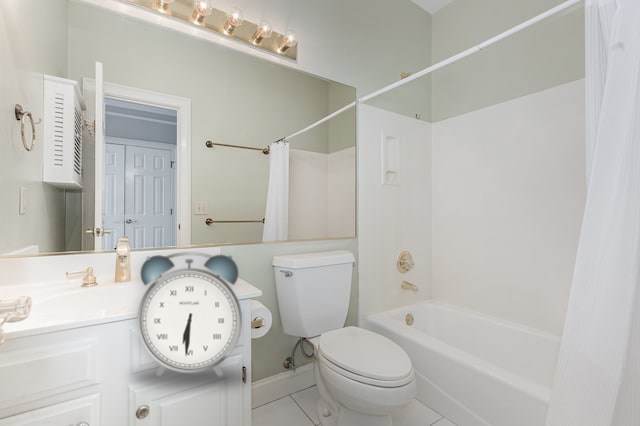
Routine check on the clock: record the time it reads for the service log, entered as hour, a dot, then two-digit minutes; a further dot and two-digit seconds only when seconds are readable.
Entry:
6.31
